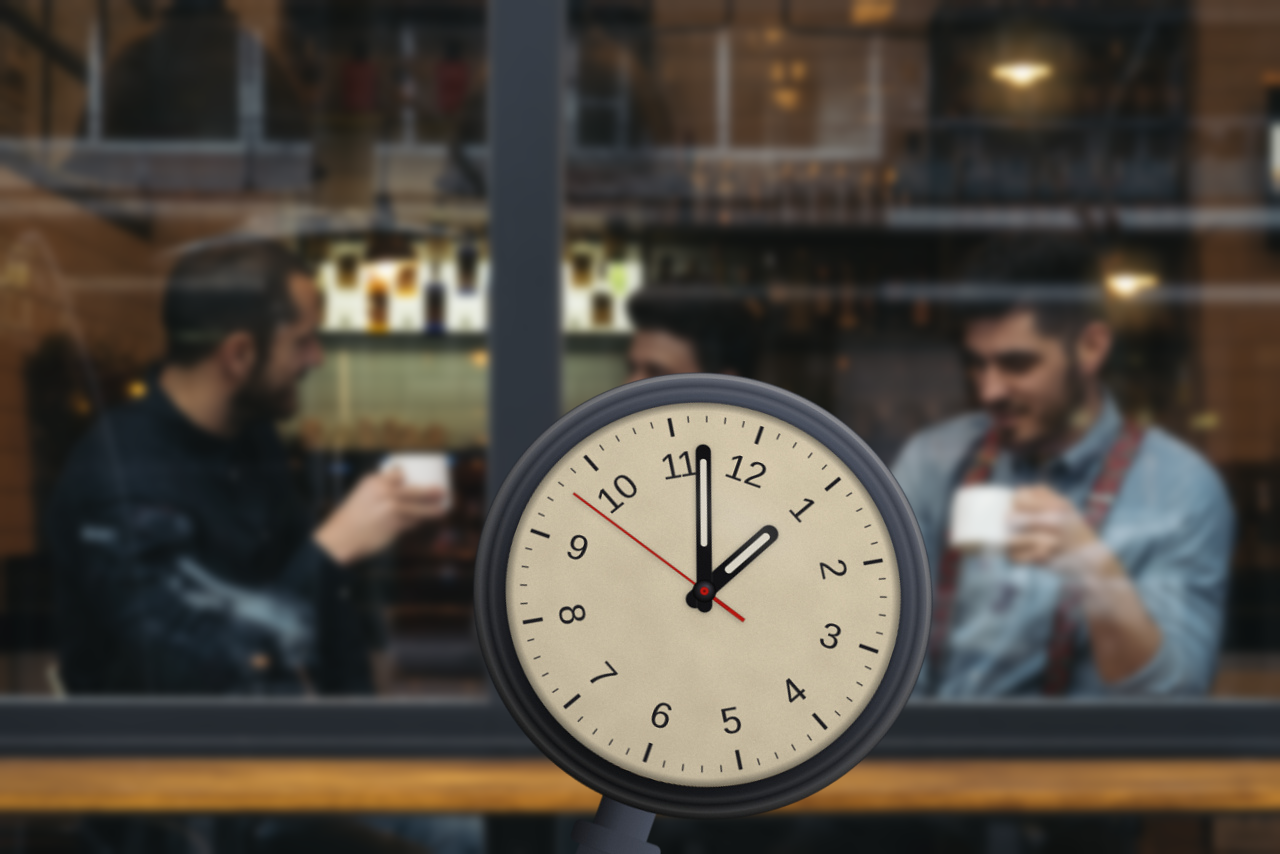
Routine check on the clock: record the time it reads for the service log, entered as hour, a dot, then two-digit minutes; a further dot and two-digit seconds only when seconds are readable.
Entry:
12.56.48
